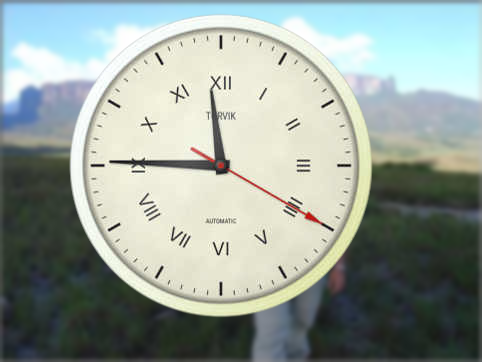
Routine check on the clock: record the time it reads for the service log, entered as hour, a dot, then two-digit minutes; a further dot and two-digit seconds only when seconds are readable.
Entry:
11.45.20
